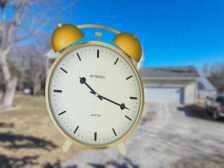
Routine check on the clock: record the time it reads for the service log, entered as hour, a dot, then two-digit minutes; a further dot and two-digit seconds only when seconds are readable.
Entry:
10.18
